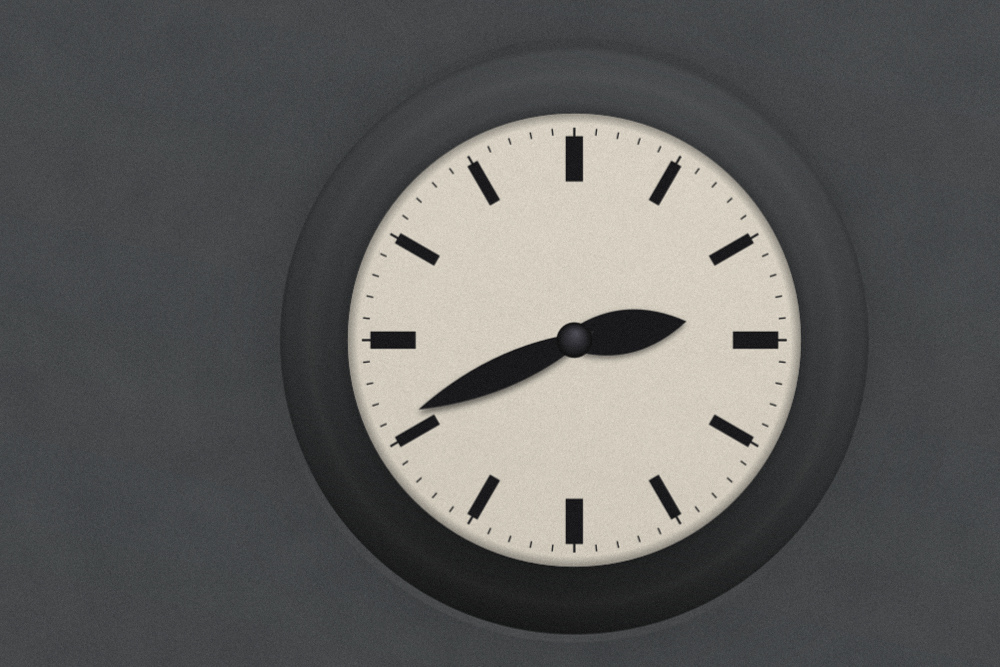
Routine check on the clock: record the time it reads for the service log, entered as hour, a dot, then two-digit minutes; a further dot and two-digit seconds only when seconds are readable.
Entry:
2.41
